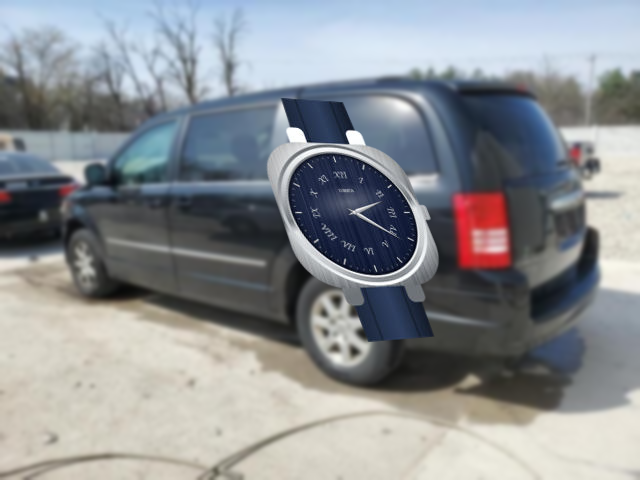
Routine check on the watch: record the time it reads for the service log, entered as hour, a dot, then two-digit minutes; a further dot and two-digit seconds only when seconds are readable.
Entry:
2.21
